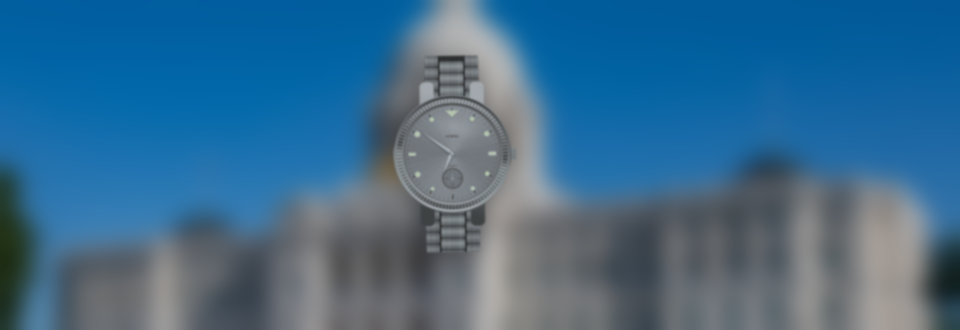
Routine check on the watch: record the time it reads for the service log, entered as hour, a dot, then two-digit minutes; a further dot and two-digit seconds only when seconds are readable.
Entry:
6.51
